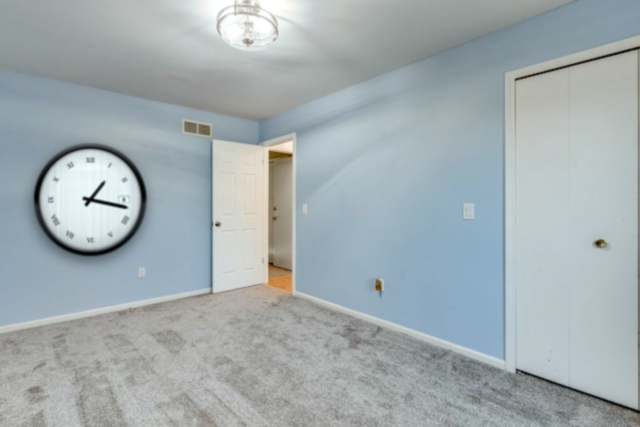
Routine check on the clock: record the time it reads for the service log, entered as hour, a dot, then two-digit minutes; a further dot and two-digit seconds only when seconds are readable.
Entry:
1.17
